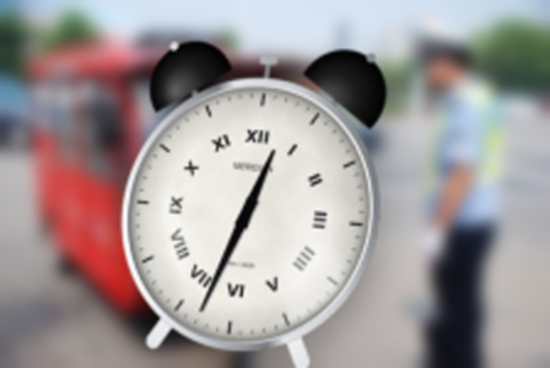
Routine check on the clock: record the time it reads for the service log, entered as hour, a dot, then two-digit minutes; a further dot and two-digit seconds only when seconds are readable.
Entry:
12.33
